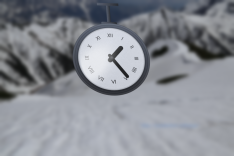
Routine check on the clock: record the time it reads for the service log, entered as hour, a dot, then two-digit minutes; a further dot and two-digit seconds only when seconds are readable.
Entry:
1.24
